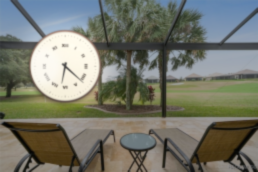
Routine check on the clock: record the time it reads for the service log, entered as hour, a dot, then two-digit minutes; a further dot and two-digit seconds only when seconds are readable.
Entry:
6.22
